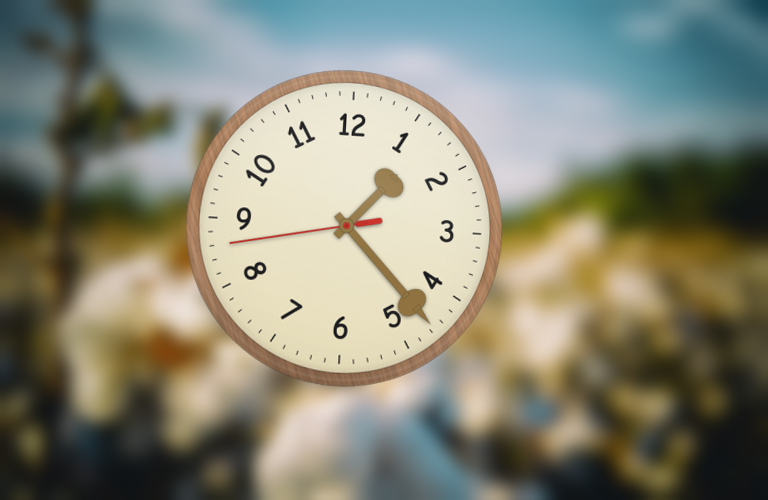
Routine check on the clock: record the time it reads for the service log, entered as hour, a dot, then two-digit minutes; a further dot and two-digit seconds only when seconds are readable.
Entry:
1.22.43
